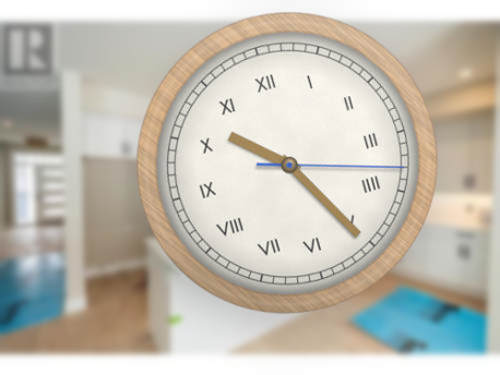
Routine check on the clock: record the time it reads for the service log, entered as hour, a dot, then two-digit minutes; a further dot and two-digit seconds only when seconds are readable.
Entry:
10.25.18
